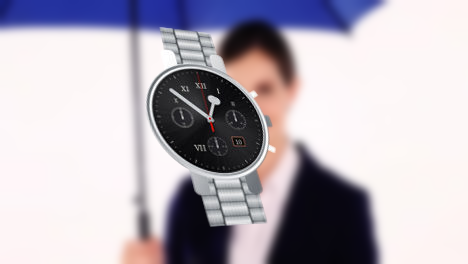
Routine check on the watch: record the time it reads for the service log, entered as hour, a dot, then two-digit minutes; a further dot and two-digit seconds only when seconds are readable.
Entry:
12.52
